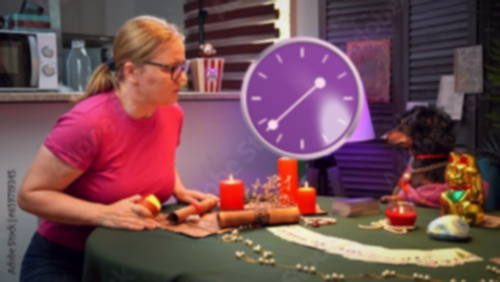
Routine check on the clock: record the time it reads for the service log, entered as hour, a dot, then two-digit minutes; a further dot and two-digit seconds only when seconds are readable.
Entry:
1.38
